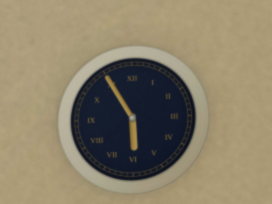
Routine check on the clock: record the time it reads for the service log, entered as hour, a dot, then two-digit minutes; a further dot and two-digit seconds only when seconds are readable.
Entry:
5.55
